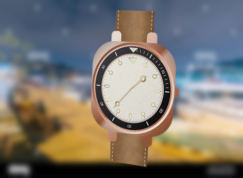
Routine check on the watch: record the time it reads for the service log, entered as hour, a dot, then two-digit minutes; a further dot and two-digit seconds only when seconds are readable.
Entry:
1.37
